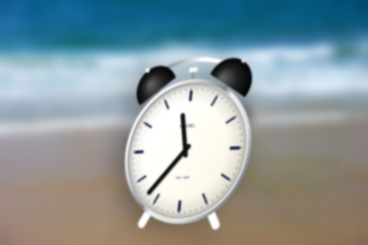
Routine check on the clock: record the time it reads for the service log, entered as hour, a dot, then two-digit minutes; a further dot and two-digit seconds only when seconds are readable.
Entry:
11.37
